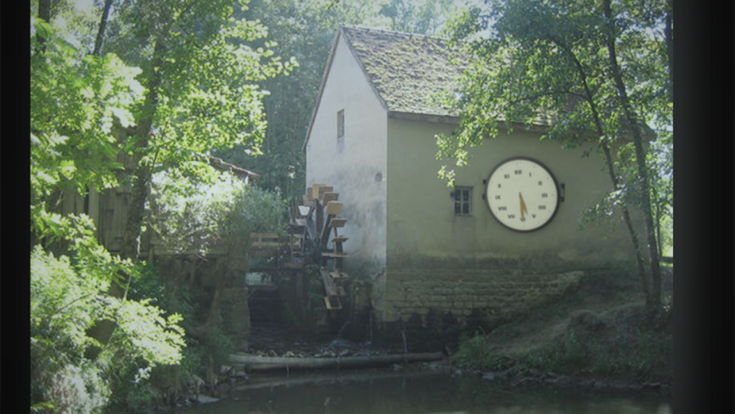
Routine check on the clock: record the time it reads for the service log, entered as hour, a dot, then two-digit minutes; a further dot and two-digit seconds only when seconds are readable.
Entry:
5.30
